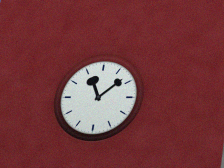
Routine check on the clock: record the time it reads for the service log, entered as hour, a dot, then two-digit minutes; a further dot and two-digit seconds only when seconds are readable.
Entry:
11.08
